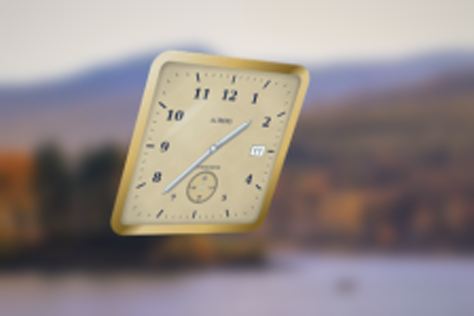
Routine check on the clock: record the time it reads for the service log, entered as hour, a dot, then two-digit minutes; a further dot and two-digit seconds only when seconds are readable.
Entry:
1.37
